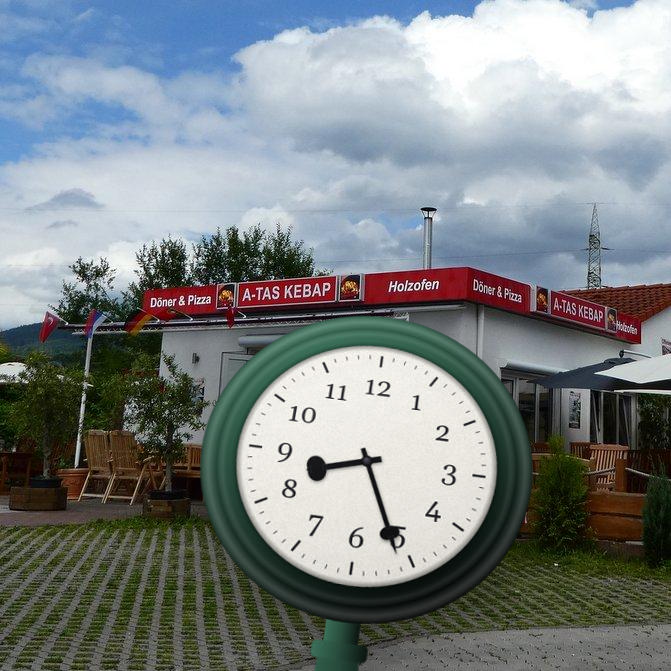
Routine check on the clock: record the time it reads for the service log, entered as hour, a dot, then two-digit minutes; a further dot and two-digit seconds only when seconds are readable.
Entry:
8.26
